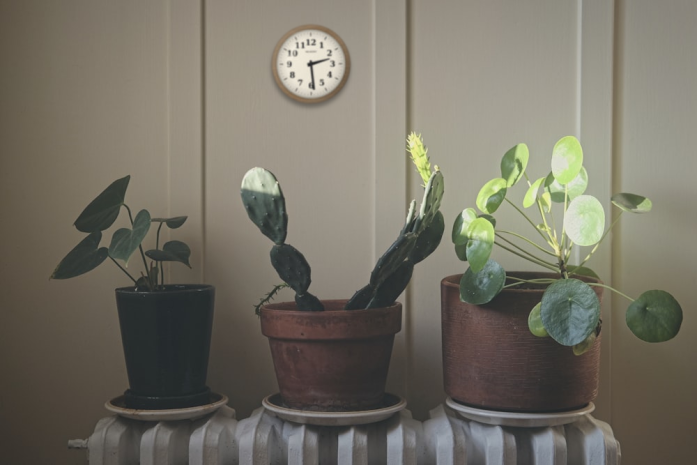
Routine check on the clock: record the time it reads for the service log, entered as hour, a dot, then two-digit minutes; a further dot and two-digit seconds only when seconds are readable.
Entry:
2.29
